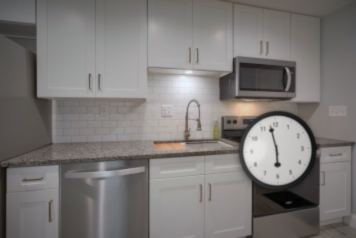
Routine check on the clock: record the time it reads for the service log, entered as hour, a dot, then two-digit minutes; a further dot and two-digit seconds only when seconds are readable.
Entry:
5.58
